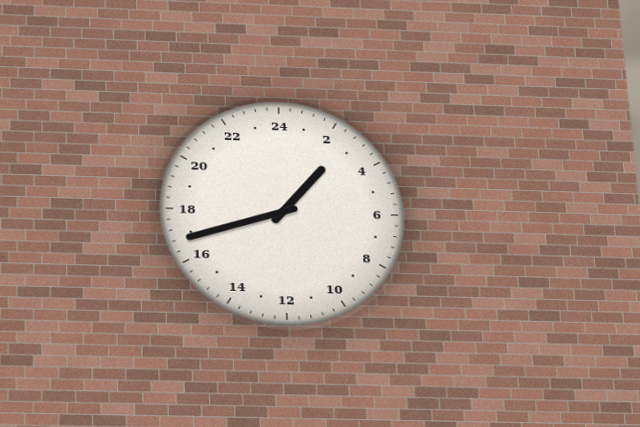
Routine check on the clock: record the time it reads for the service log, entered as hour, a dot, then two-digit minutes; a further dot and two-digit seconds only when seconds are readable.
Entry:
2.42
